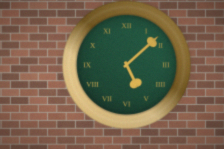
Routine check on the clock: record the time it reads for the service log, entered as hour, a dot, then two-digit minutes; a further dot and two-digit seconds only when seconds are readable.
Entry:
5.08
